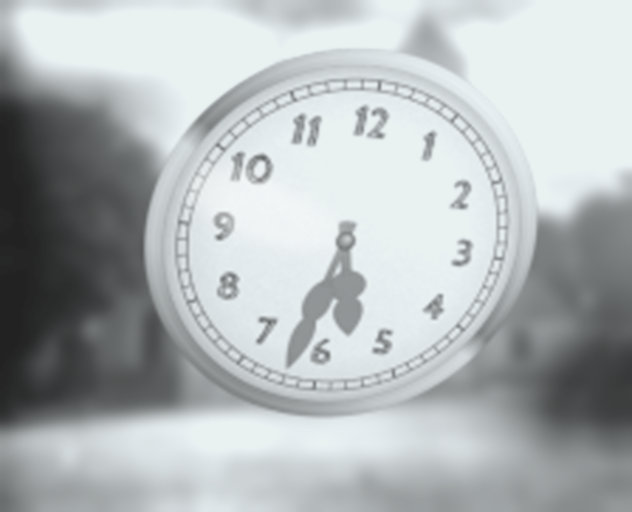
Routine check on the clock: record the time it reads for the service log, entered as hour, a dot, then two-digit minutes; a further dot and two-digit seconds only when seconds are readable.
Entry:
5.32
